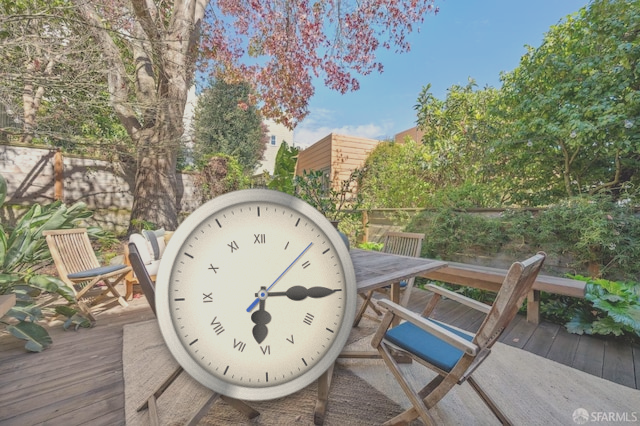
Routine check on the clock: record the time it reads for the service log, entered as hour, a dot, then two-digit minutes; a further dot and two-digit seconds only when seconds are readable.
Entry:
6.15.08
